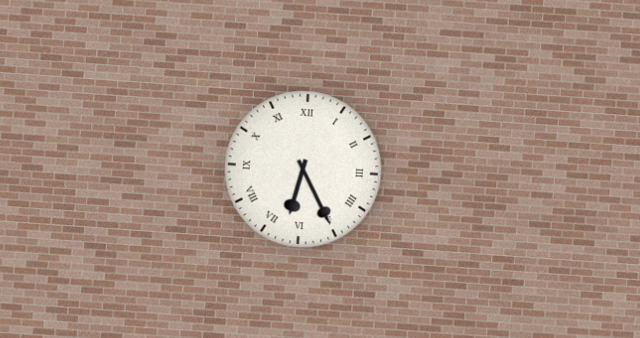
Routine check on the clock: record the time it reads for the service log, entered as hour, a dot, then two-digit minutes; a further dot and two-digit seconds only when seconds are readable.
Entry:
6.25
